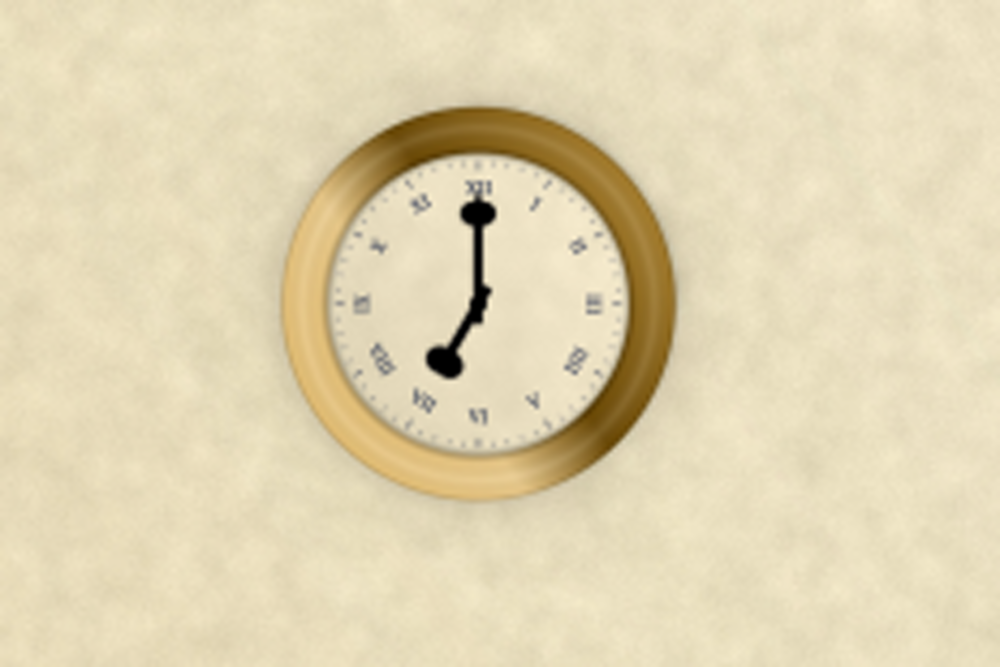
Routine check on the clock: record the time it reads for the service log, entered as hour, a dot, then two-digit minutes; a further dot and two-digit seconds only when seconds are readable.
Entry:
7.00
